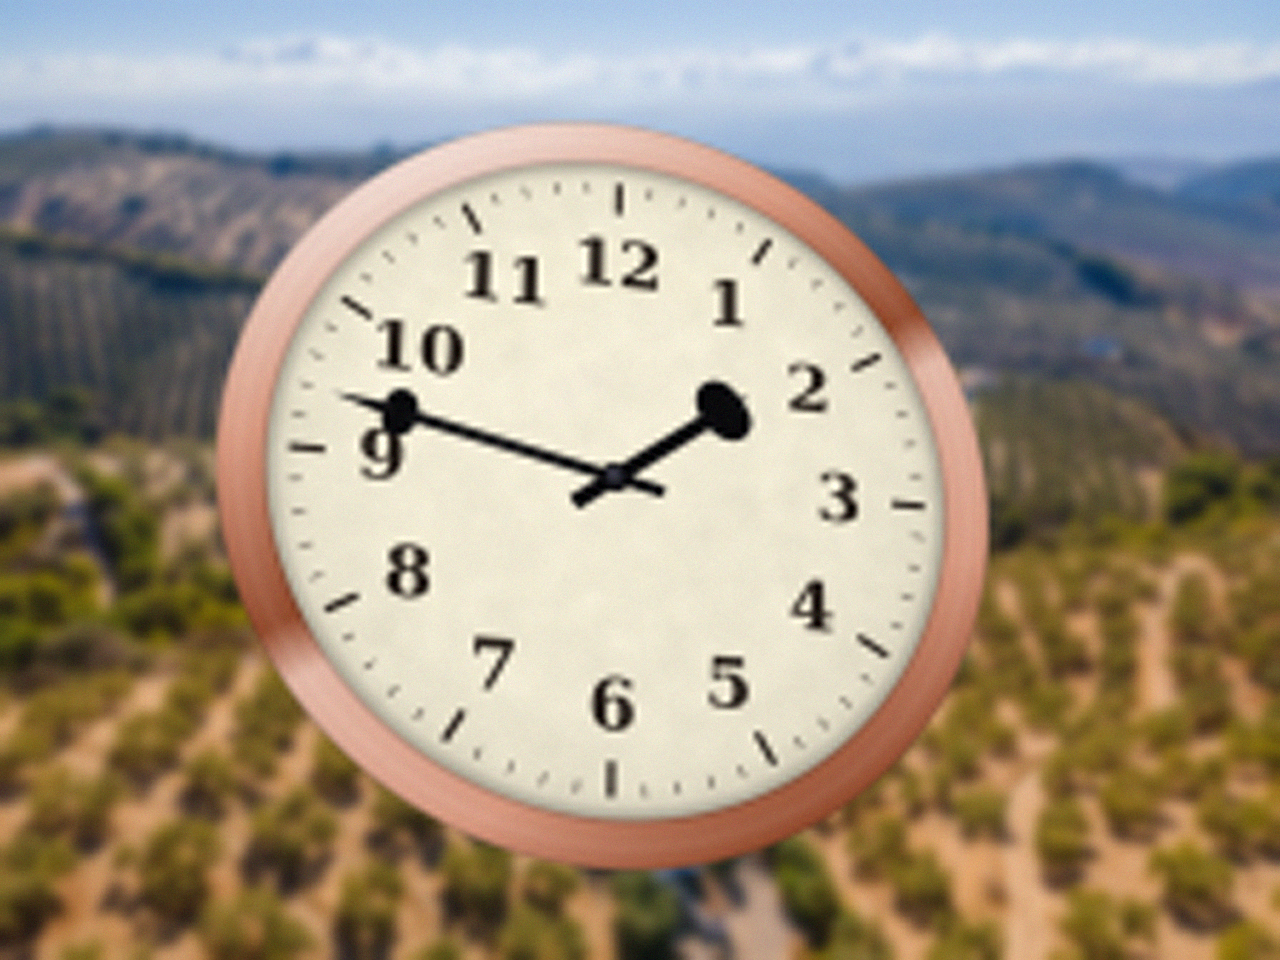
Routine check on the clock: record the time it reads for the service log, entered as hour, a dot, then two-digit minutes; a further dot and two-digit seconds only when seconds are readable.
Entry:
1.47
